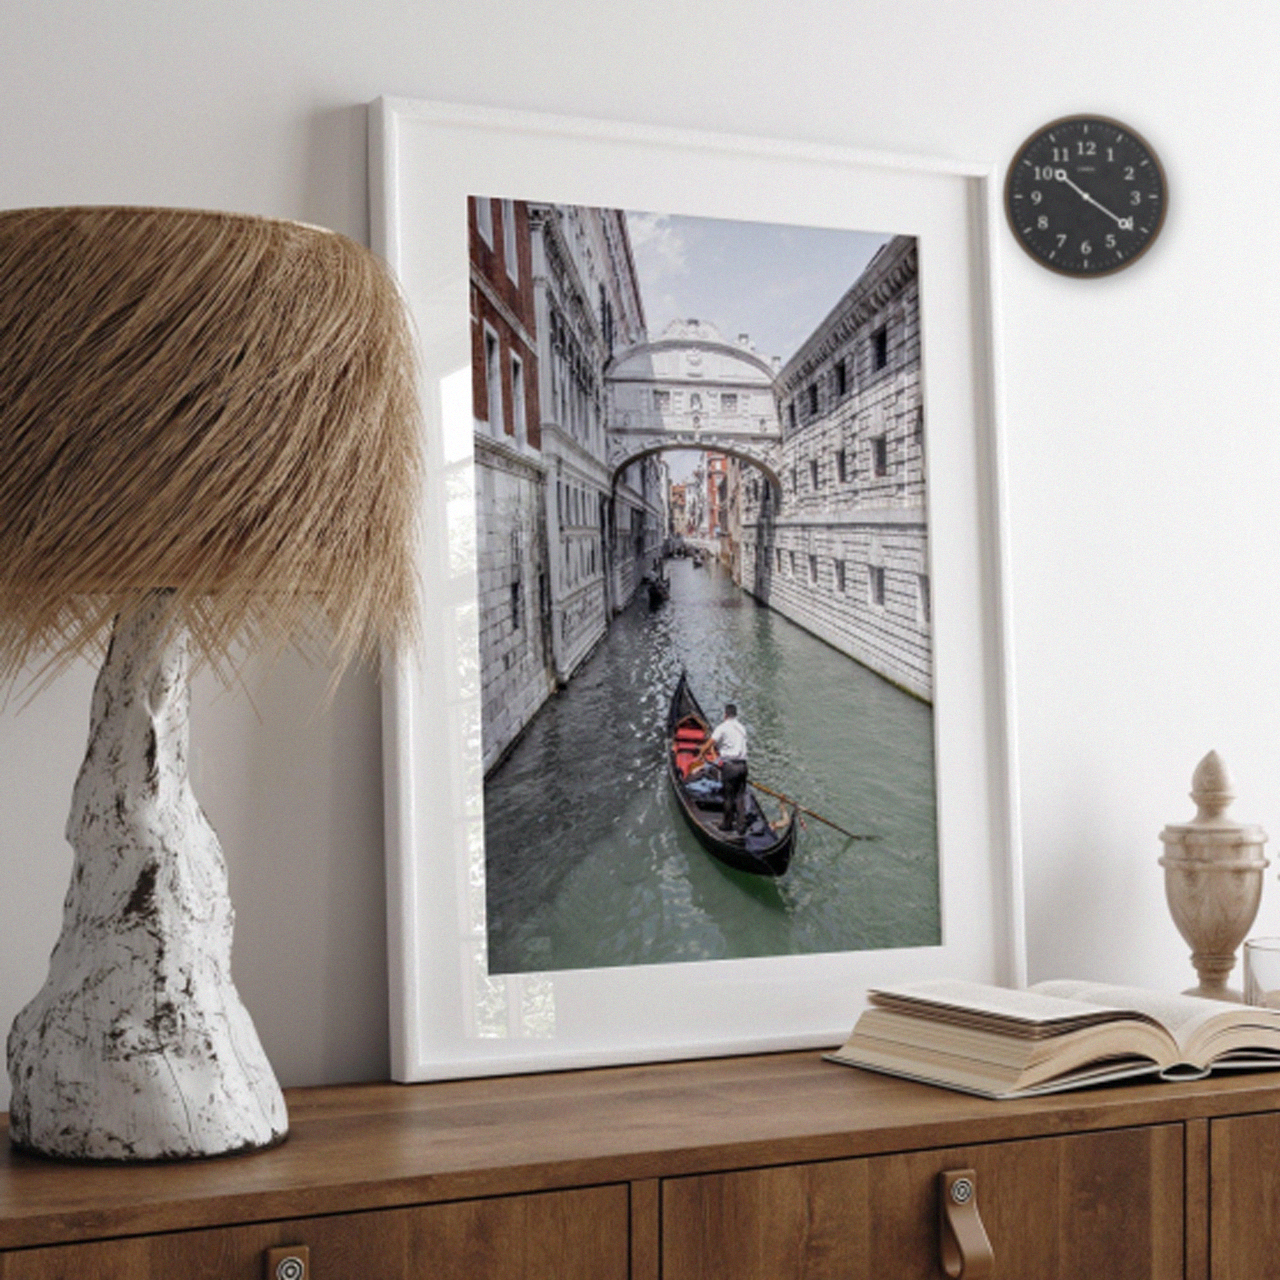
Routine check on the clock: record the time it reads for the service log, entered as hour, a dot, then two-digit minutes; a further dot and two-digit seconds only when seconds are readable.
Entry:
10.21
